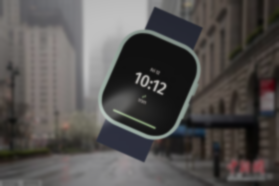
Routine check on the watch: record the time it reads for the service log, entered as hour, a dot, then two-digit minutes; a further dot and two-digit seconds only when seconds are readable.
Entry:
10.12
